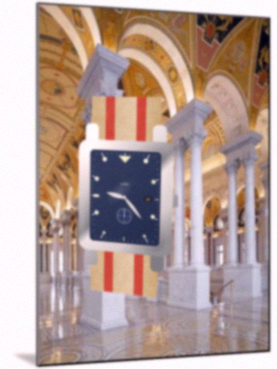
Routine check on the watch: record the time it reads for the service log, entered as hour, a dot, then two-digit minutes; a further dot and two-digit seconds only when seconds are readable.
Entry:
9.23
